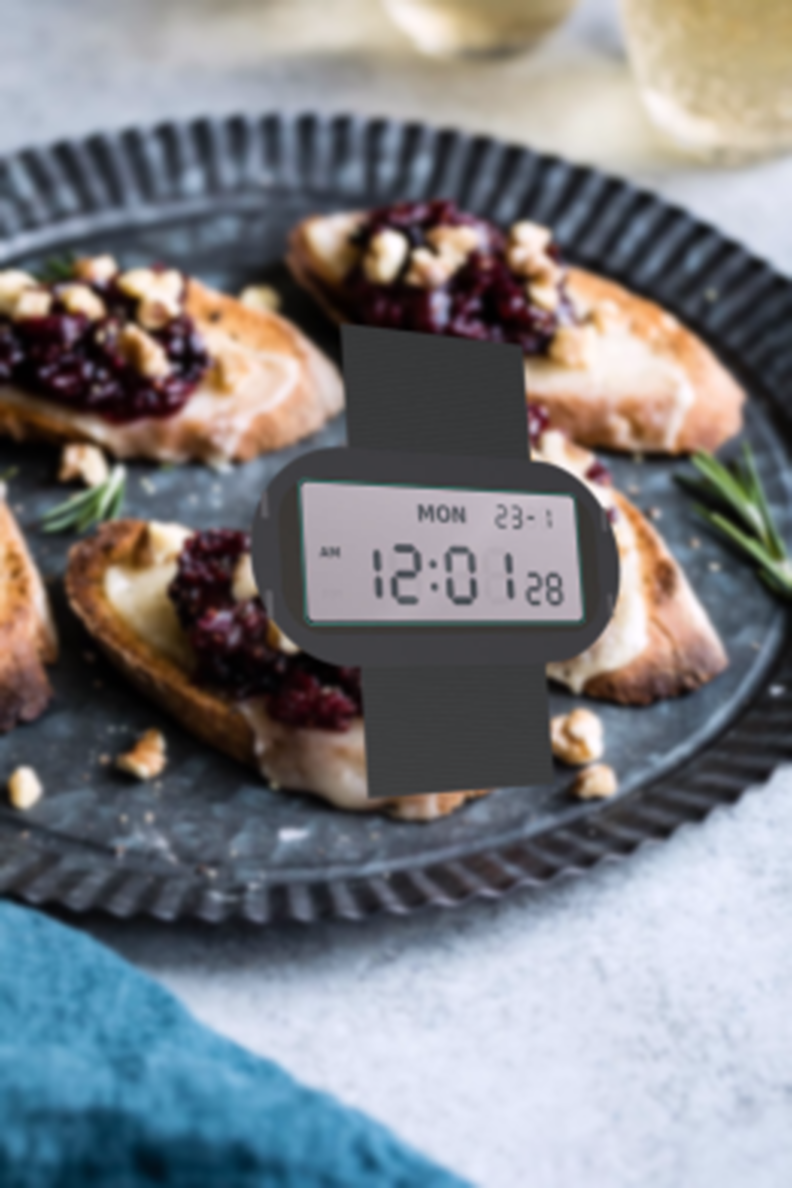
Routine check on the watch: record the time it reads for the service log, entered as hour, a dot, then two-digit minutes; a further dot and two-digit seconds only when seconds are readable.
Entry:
12.01.28
